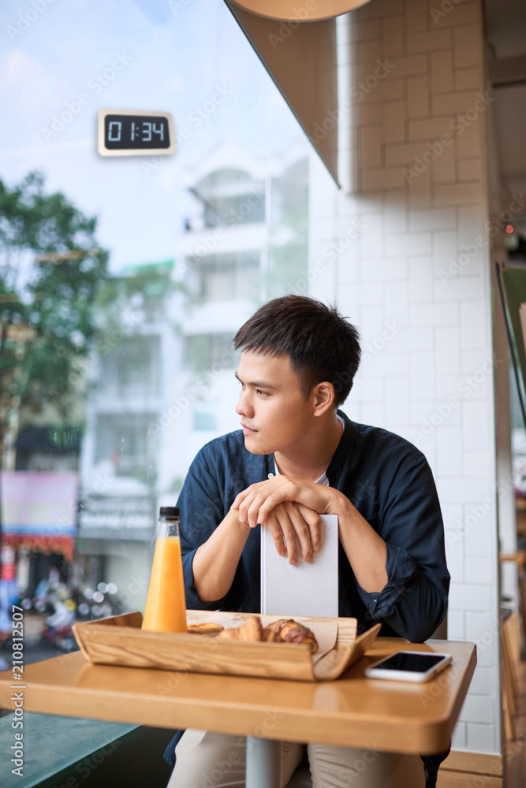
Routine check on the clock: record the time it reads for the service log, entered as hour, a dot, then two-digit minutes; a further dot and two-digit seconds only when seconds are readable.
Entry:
1.34
